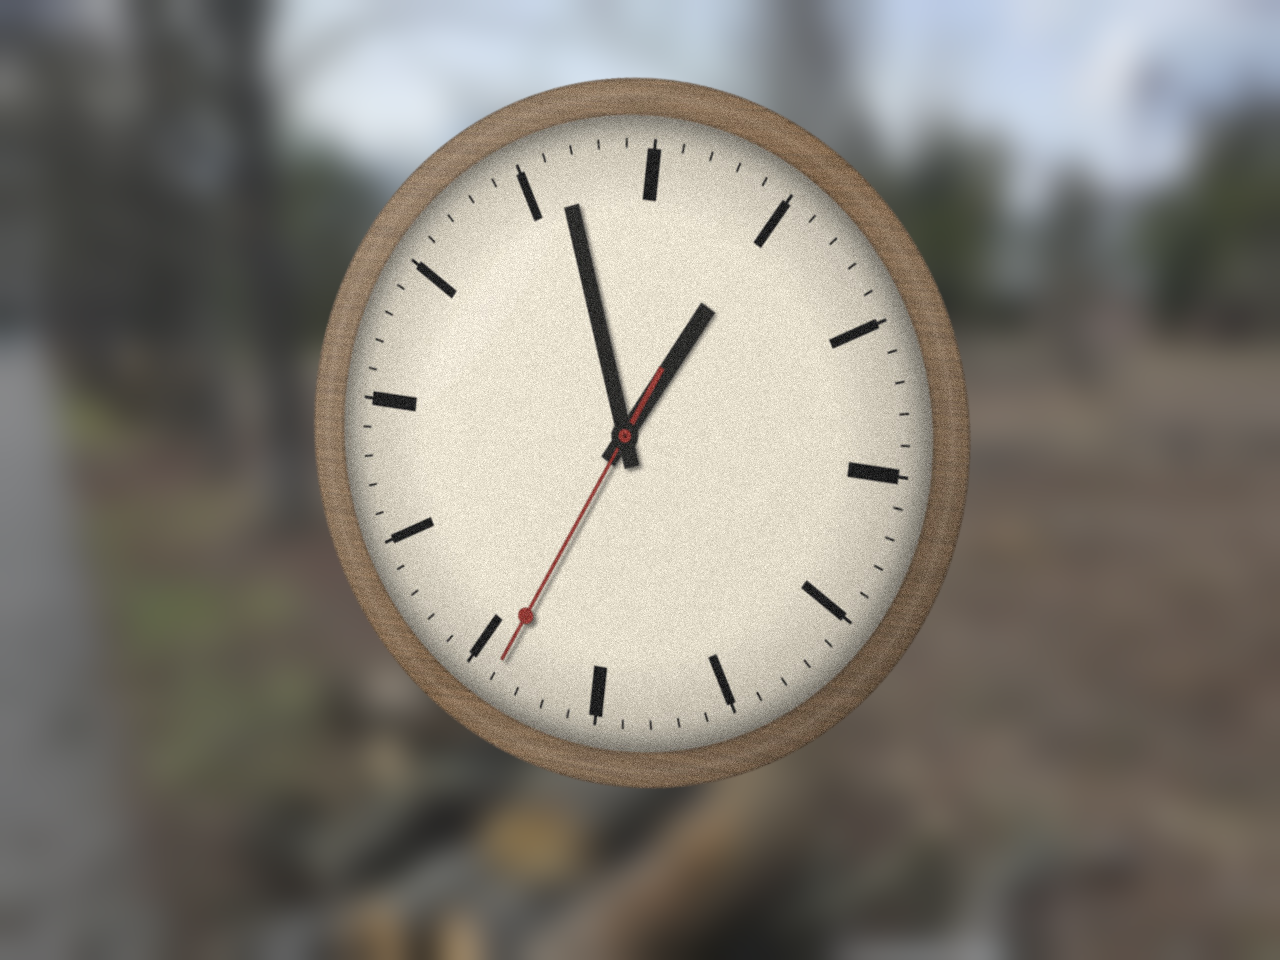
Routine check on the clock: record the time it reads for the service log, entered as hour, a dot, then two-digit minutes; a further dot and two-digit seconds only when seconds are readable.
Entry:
12.56.34
